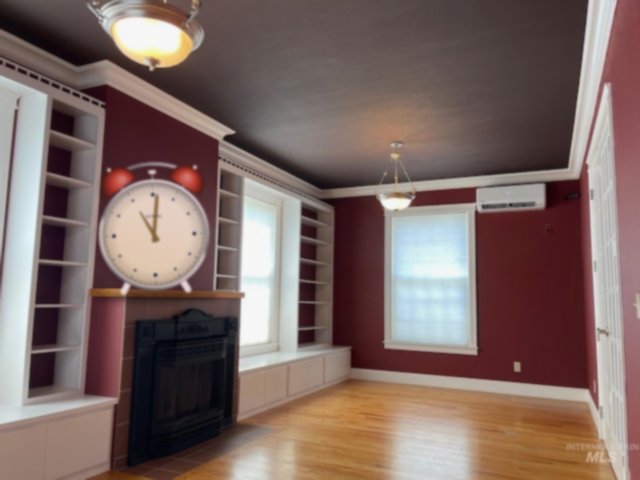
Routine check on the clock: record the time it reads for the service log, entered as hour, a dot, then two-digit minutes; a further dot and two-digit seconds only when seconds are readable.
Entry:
11.01
